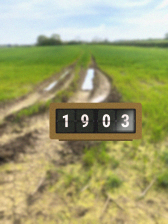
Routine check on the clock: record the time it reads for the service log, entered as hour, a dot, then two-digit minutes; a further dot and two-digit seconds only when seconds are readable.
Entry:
19.03
